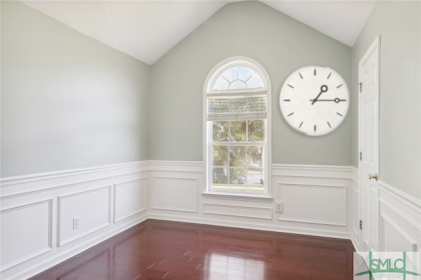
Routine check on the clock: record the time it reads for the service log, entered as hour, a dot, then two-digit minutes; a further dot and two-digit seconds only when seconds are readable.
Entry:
1.15
